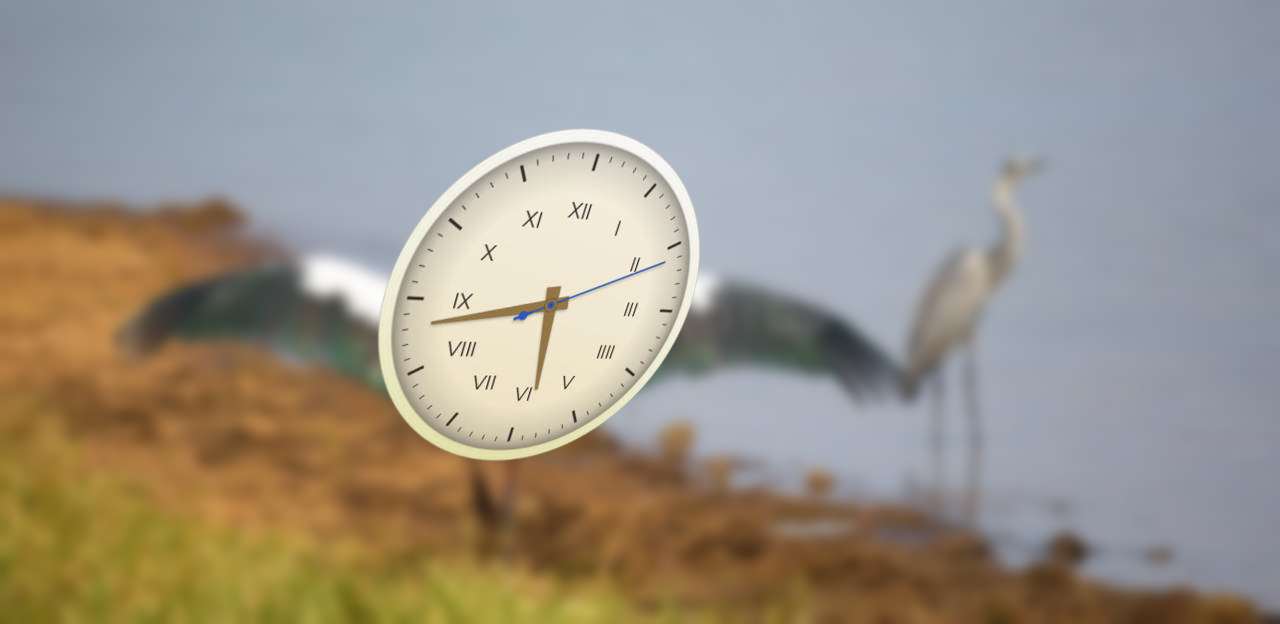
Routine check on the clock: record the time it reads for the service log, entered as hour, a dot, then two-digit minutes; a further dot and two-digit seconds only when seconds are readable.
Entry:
5.43.11
